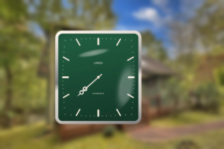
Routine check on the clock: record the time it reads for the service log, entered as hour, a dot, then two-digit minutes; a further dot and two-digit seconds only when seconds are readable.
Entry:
7.38
